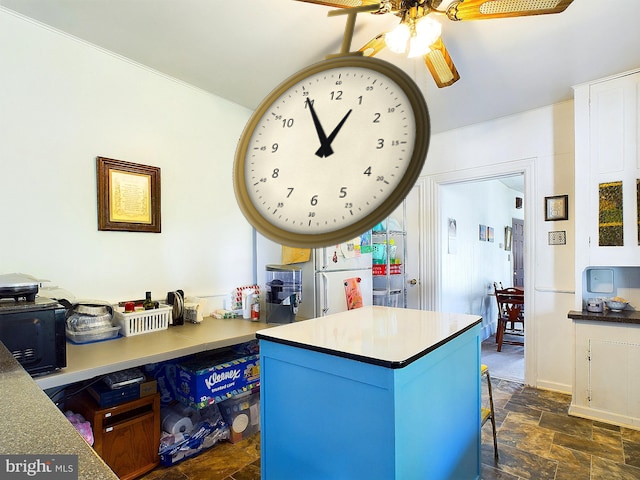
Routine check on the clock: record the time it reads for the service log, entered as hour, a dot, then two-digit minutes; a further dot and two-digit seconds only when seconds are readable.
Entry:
12.55
